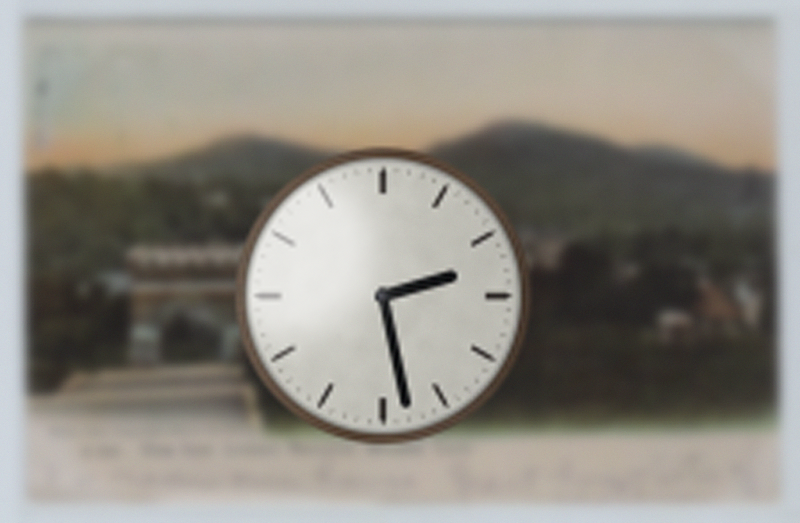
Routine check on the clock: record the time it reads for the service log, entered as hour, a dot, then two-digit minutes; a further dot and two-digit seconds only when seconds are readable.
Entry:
2.28
